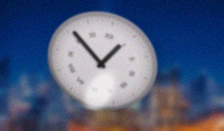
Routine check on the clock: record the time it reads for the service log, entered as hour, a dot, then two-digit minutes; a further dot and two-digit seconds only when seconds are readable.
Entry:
12.51
